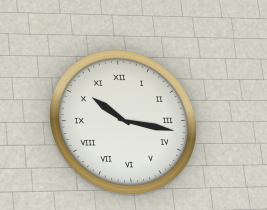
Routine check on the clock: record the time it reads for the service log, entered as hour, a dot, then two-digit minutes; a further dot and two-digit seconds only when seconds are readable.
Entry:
10.17
